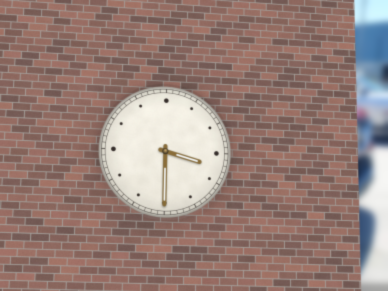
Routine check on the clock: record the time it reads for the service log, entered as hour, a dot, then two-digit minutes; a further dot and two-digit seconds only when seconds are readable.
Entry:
3.30
